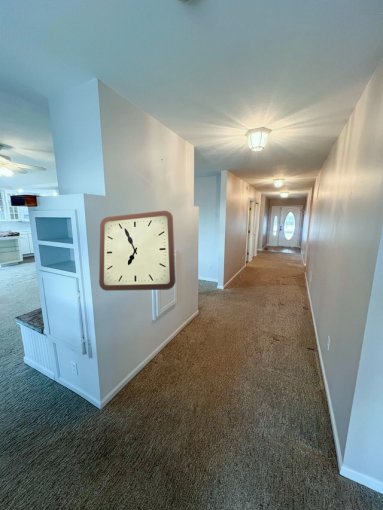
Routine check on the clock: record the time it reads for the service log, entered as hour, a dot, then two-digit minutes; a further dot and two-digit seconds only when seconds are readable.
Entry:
6.56
